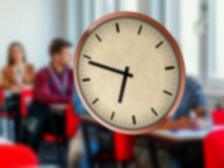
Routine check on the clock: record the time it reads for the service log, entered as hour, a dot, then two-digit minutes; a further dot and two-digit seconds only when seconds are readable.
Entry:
6.49
